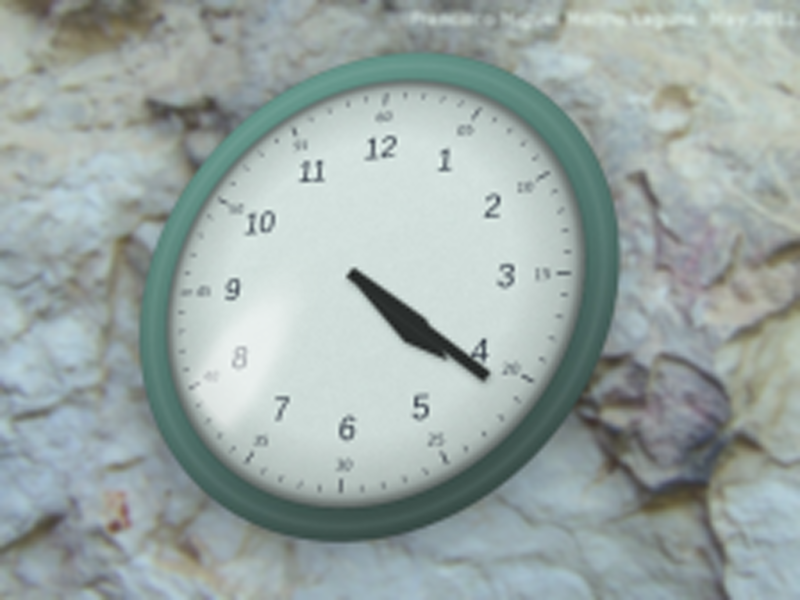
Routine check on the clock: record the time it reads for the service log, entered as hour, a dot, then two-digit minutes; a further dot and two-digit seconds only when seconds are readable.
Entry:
4.21
